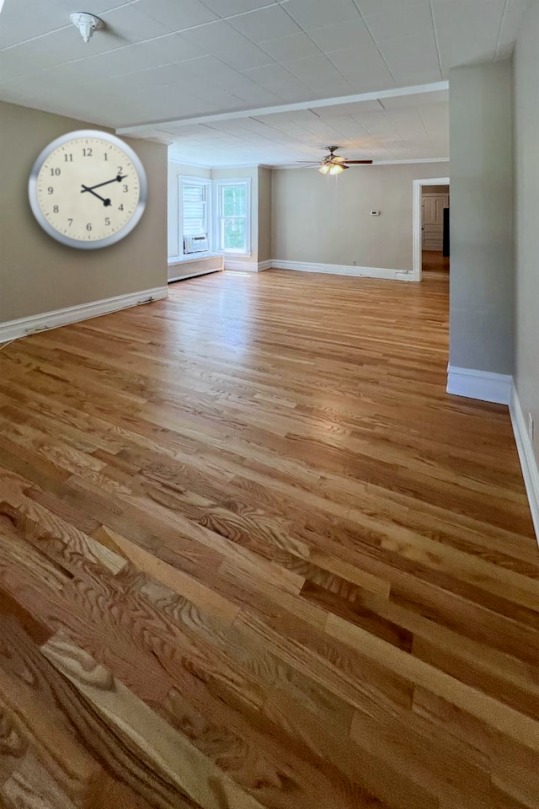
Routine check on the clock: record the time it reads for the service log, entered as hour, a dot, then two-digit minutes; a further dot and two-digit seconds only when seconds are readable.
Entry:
4.12
